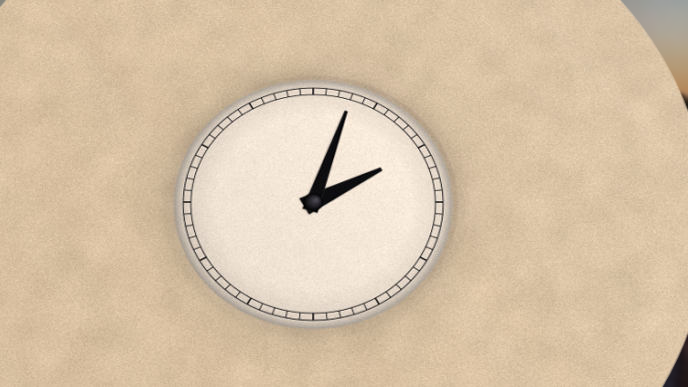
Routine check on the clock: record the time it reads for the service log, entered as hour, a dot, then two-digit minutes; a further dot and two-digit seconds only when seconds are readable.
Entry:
2.03
